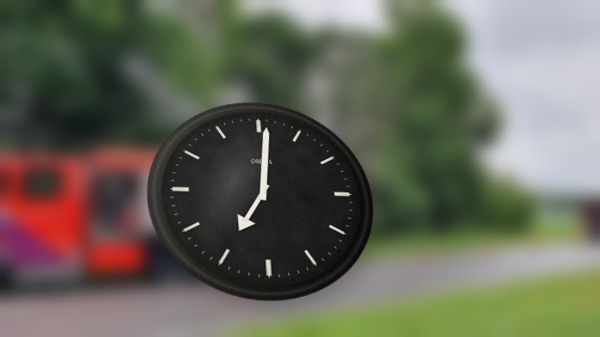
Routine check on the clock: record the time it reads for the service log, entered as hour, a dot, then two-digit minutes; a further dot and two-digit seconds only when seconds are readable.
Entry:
7.01
